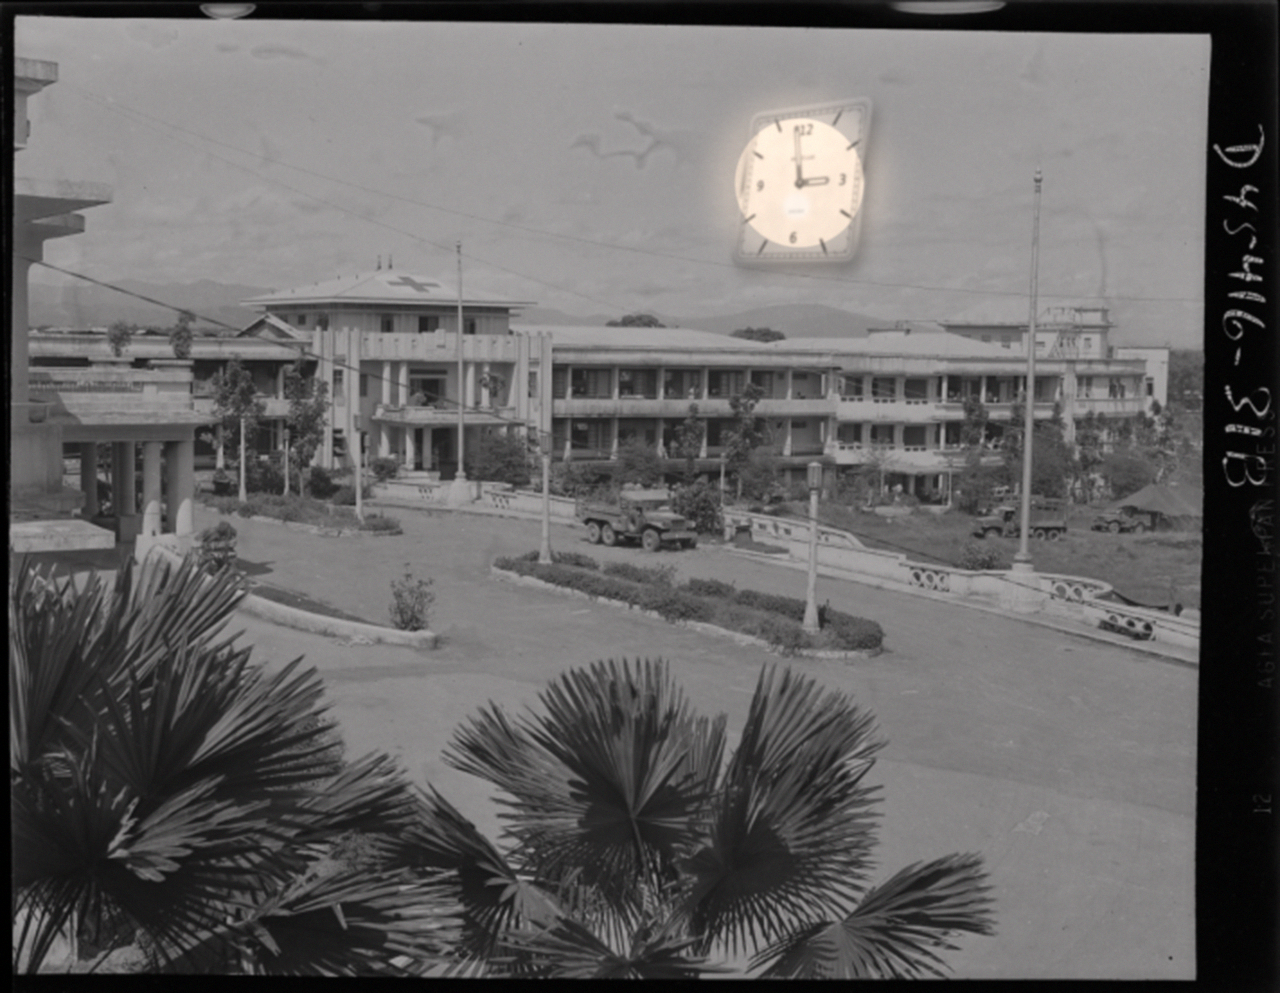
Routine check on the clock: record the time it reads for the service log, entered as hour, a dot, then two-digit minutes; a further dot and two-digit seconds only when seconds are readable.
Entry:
2.58
